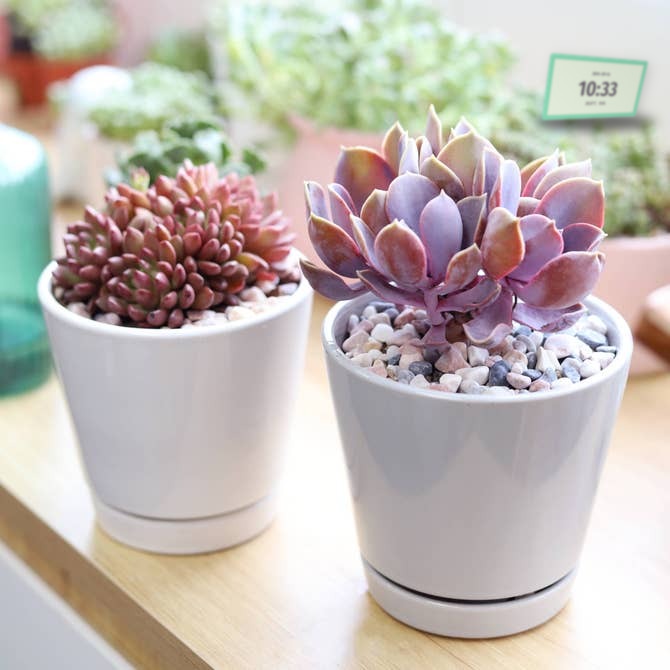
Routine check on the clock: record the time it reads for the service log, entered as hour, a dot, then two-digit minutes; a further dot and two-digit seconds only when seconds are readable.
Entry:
10.33
